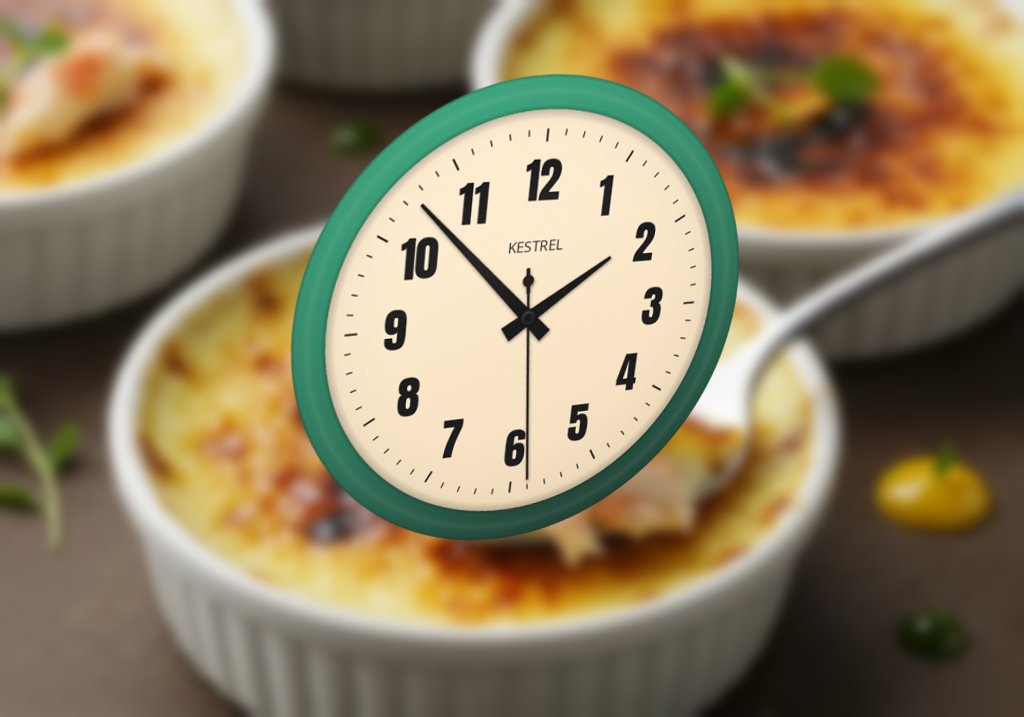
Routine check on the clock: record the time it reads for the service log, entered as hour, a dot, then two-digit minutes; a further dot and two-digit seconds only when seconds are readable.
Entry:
1.52.29
